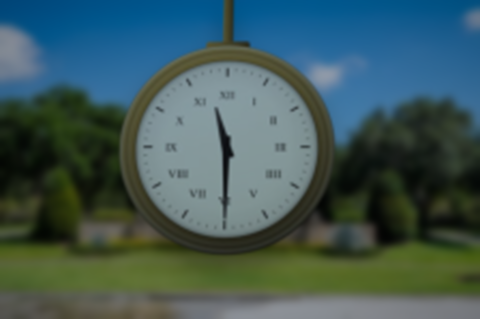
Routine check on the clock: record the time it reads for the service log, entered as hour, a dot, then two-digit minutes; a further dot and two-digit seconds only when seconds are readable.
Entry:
11.30
